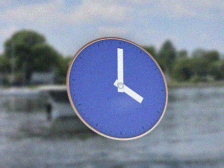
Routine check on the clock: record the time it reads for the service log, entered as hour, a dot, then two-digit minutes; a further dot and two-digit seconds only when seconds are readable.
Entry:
4.00
